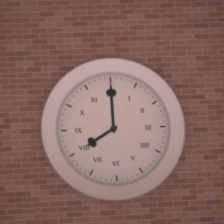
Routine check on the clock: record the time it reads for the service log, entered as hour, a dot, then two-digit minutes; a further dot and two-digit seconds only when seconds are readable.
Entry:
8.00
